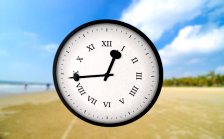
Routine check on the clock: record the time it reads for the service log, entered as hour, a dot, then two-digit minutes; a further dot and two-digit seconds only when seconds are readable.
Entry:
12.44
